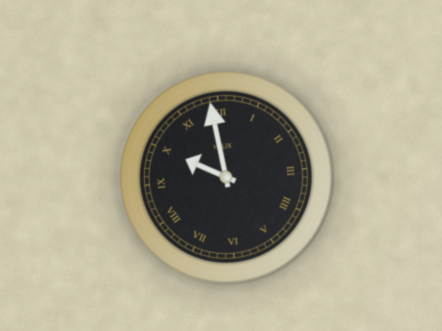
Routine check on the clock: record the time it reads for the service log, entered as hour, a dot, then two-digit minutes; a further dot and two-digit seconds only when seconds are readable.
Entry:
9.59
